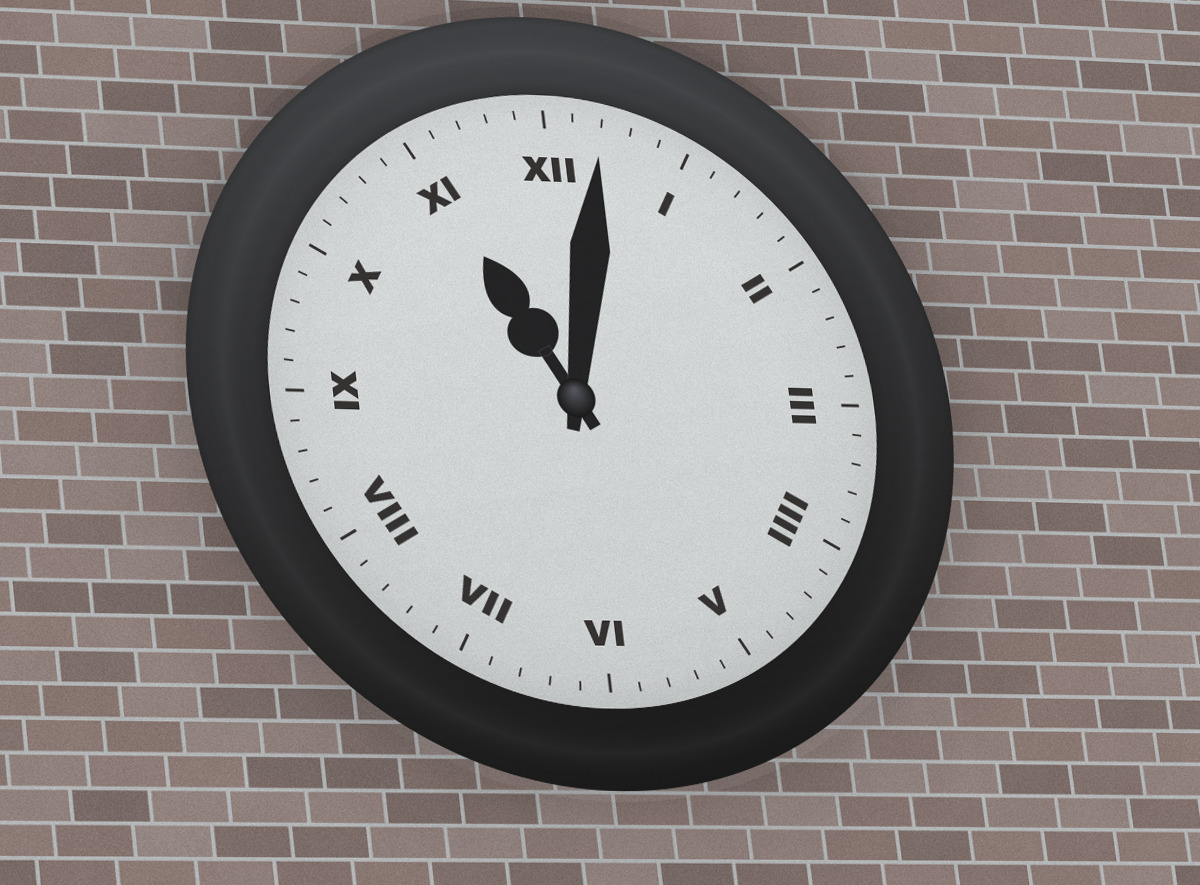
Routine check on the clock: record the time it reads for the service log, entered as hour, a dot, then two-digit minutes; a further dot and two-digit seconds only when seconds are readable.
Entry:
11.02
